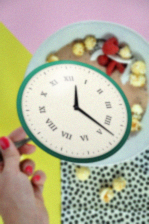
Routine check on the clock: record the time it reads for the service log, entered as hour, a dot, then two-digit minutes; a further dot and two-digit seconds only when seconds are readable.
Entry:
12.23
